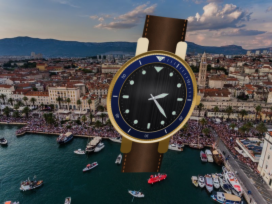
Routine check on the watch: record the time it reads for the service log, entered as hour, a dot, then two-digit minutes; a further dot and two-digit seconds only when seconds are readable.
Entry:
2.23
